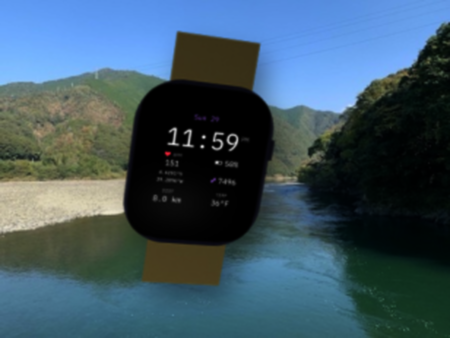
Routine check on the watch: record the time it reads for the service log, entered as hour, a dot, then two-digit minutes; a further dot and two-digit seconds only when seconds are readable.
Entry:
11.59
